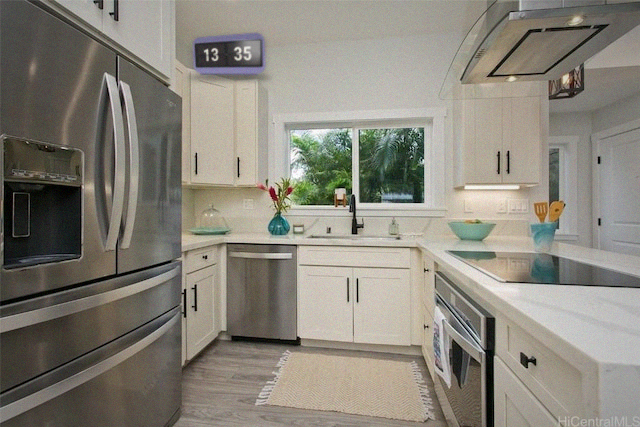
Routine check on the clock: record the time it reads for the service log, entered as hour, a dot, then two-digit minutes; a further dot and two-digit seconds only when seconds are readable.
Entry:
13.35
